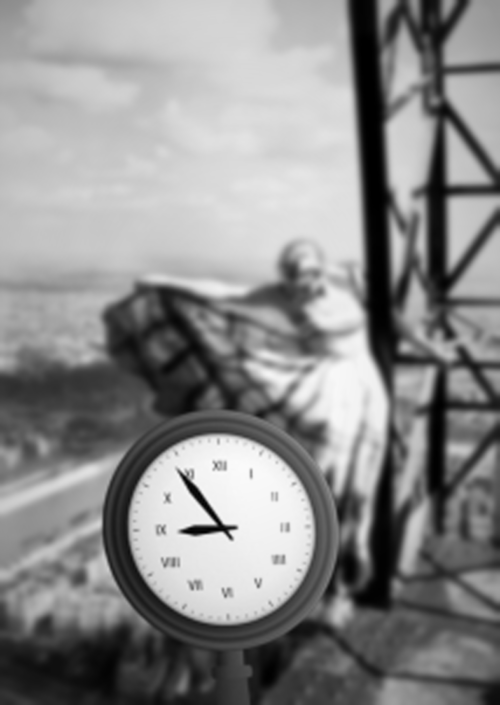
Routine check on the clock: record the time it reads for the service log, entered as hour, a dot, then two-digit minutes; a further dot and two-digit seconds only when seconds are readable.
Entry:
8.54
